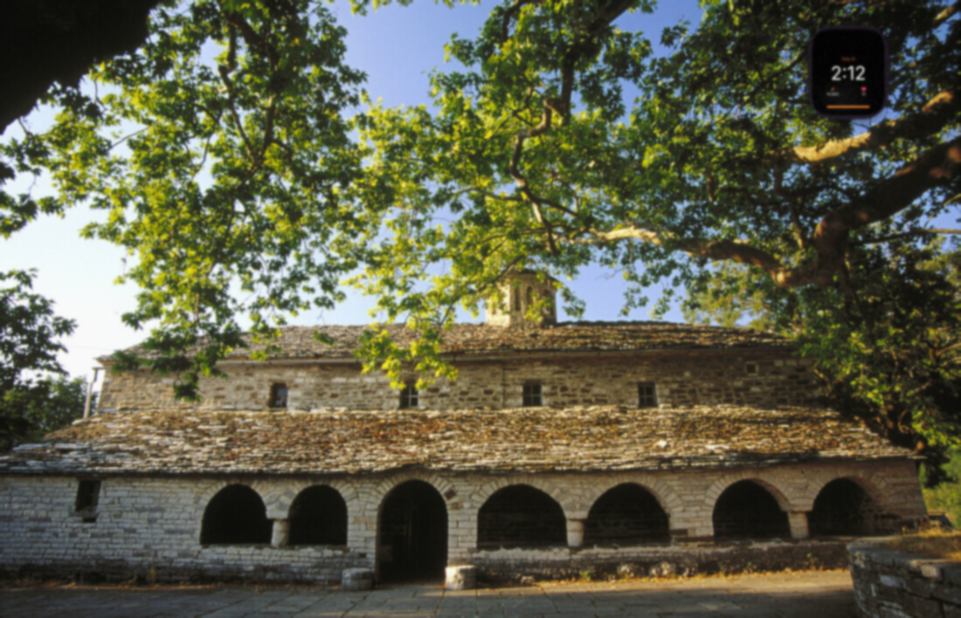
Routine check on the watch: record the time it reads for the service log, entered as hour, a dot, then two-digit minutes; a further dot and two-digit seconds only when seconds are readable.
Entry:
2.12
